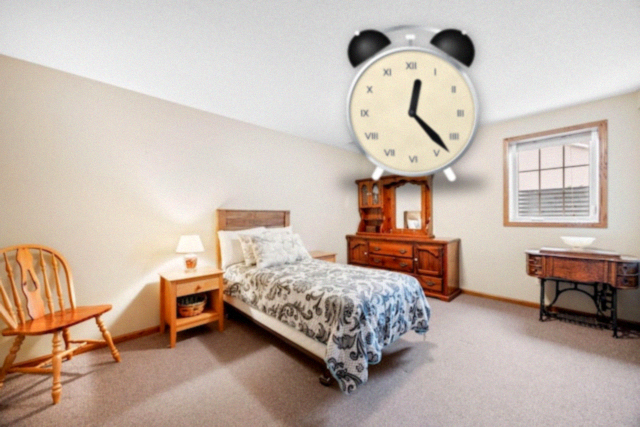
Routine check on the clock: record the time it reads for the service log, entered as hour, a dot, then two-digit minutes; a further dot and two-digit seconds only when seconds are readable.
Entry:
12.23
